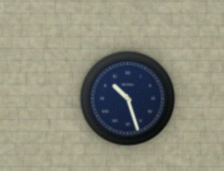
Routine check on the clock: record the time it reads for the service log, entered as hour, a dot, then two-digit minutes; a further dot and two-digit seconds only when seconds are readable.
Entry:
10.27
